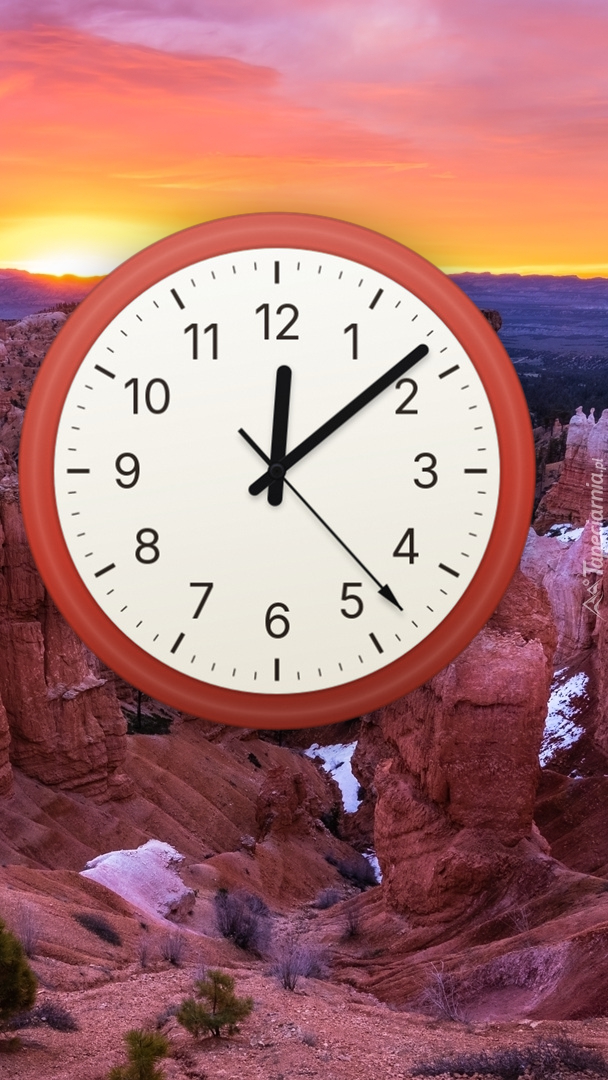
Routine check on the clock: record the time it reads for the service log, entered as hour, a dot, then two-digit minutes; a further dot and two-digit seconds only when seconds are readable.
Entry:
12.08.23
